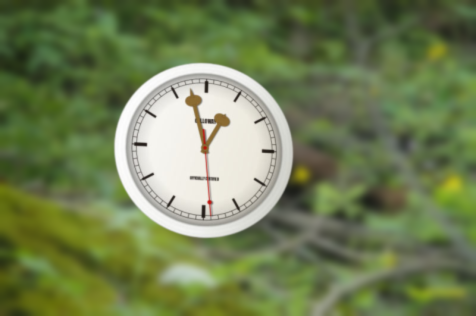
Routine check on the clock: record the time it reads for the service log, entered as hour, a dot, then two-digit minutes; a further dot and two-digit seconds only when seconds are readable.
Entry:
12.57.29
